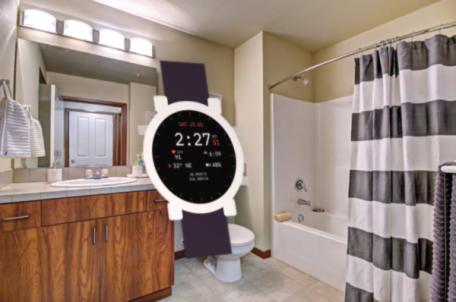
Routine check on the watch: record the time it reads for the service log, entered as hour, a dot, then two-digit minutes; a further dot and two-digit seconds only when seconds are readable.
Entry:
2.27
